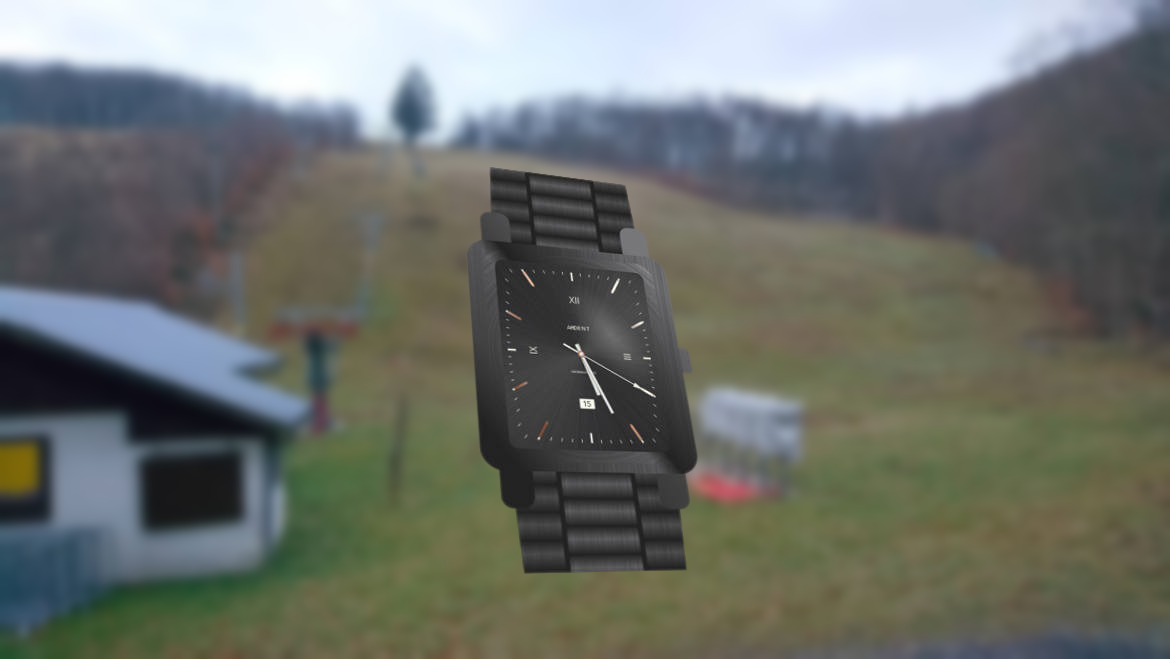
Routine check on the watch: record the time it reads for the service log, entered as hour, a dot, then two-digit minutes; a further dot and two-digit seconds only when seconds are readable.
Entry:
5.26.20
